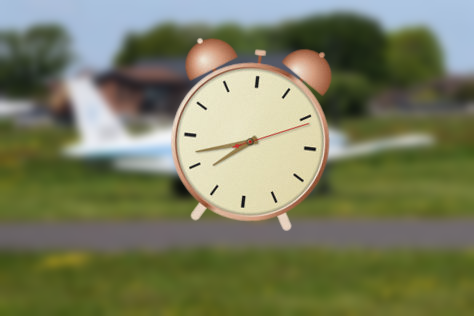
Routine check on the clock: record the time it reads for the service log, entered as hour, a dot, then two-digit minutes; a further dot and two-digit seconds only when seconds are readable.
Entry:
7.42.11
